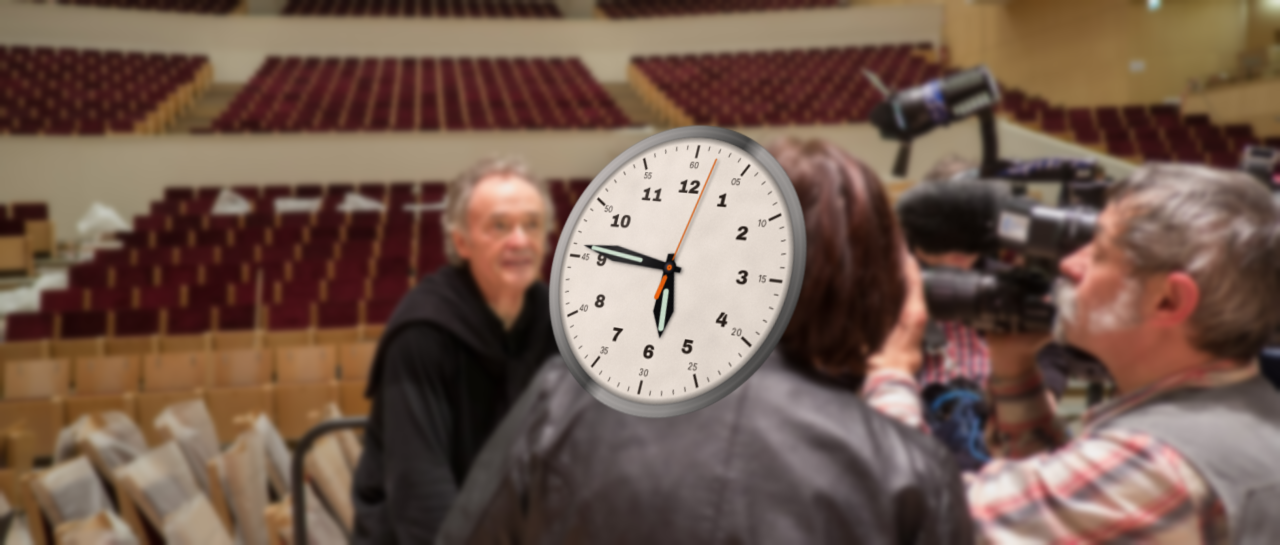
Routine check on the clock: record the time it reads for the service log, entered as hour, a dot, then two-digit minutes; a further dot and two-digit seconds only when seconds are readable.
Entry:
5.46.02
